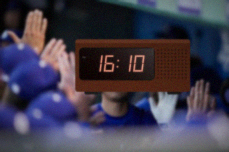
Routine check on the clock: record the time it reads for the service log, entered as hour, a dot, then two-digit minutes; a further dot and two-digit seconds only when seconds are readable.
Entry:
16.10
